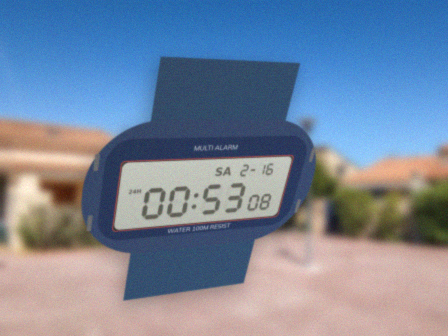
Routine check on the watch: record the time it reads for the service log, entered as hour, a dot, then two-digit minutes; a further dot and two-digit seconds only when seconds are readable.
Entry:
0.53.08
